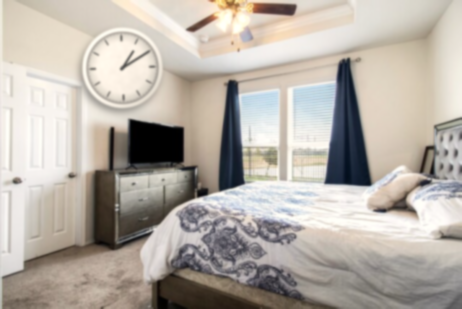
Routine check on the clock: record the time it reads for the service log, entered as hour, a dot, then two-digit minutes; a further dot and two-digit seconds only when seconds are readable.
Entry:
1.10
